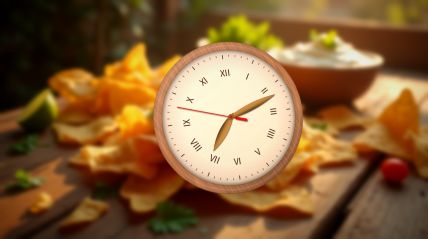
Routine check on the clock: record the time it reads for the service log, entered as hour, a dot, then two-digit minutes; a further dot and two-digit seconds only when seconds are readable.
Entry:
7.11.48
